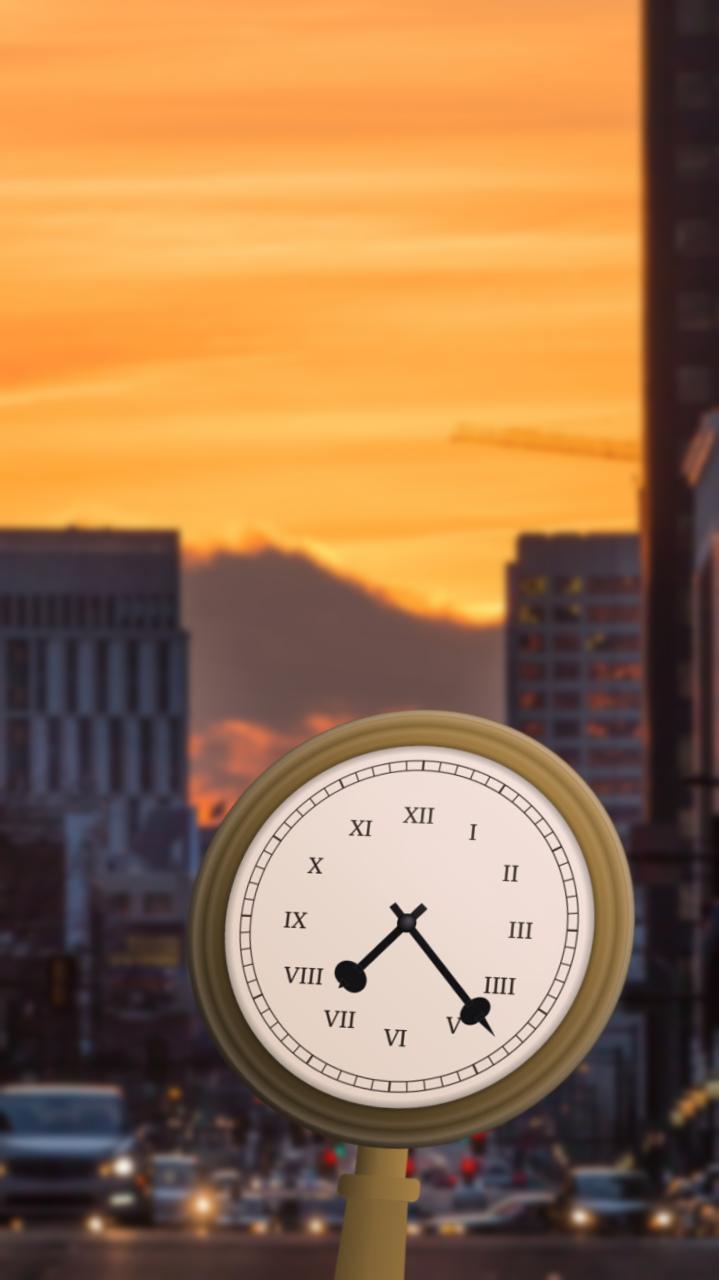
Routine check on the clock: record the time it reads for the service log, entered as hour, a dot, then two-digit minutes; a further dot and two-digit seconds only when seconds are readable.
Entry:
7.23
